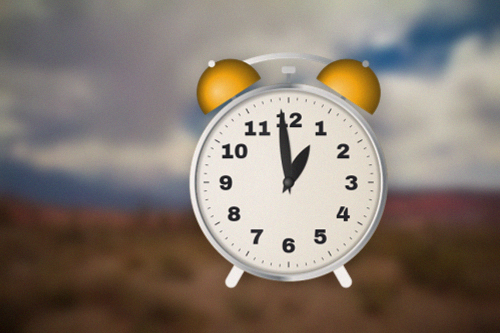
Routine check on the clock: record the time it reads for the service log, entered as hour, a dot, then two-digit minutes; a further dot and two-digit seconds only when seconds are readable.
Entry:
12.59
